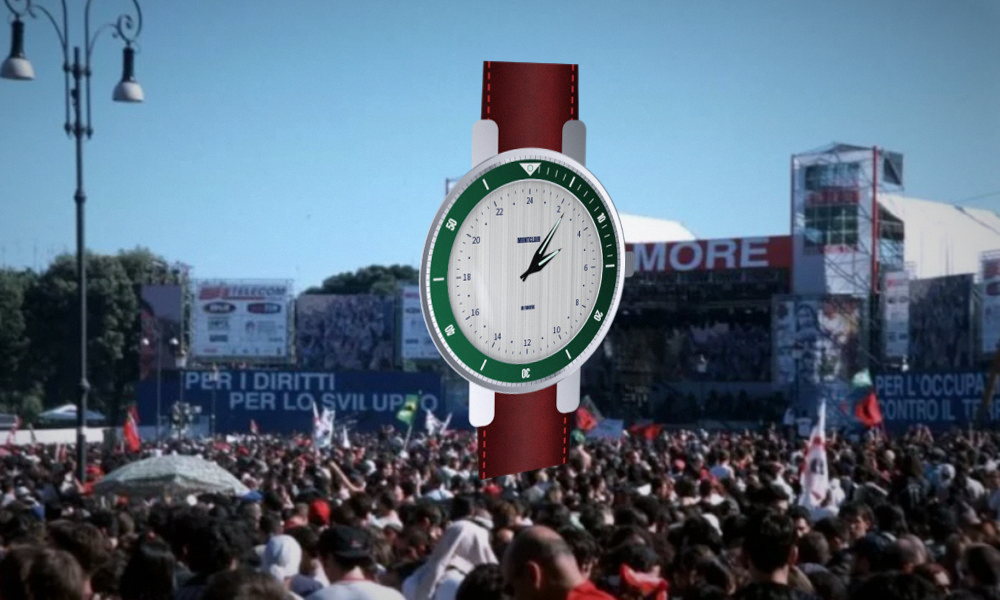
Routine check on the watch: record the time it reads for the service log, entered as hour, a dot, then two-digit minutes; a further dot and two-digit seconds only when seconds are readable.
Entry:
4.06
